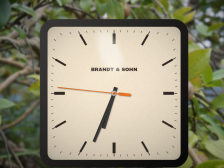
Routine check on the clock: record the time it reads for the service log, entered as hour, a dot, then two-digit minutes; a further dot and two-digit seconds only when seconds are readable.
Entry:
6.33.46
